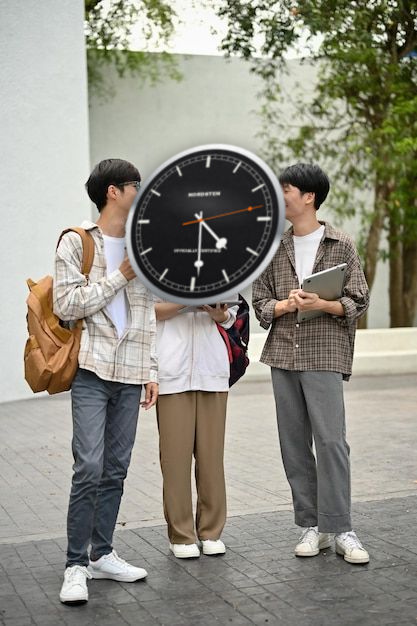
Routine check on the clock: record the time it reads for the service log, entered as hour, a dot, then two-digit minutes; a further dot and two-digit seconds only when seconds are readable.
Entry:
4.29.13
